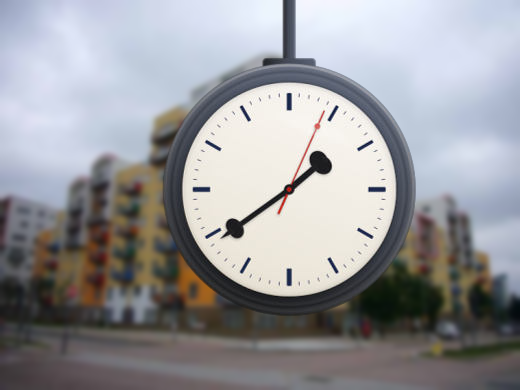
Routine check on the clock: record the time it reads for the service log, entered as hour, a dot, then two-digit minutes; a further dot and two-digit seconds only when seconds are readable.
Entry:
1.39.04
